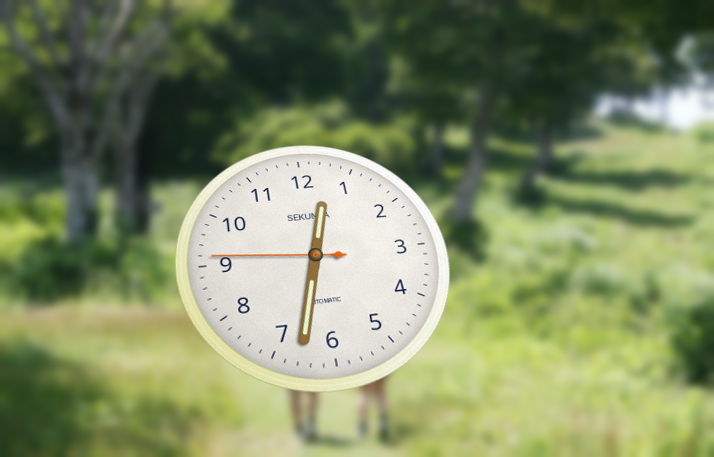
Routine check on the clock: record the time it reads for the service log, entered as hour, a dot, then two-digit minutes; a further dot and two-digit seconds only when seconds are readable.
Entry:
12.32.46
